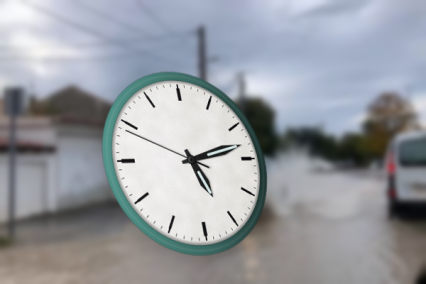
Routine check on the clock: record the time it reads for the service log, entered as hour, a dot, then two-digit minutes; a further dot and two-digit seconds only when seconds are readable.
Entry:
5.12.49
